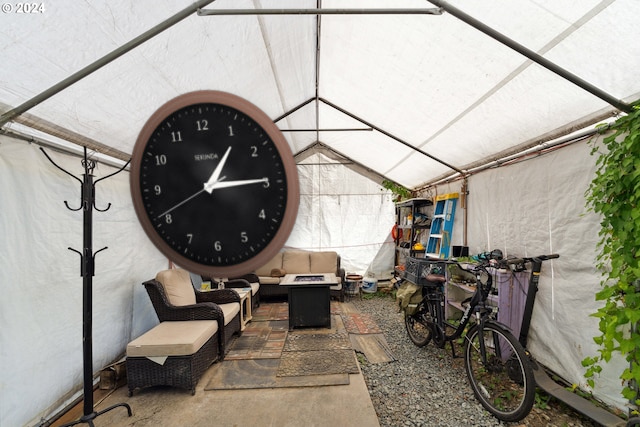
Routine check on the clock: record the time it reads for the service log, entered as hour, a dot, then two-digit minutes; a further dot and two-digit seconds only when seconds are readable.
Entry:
1.14.41
